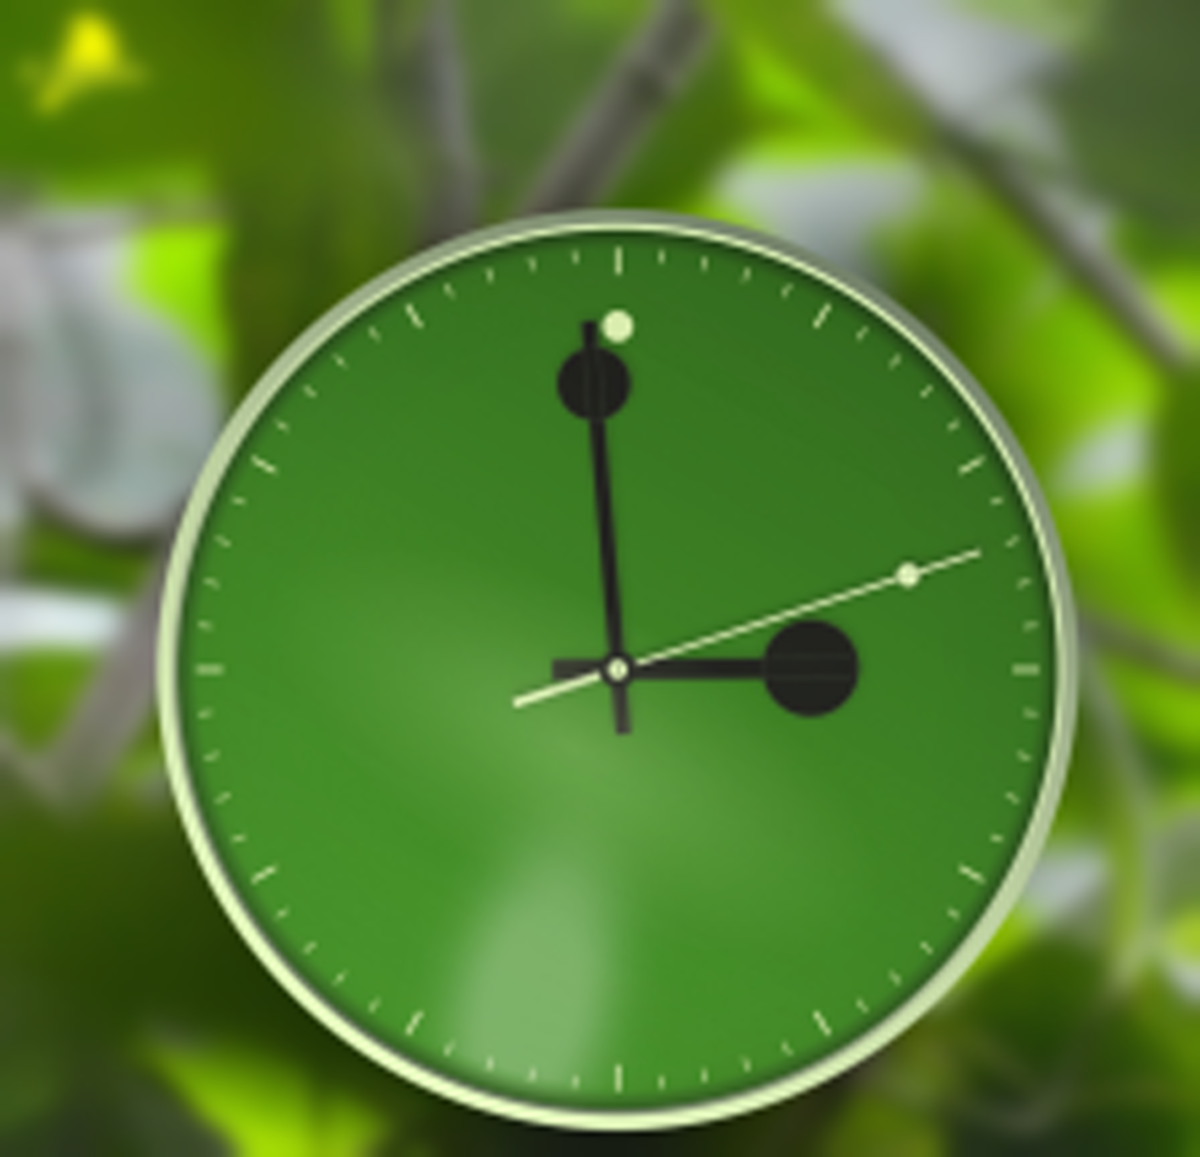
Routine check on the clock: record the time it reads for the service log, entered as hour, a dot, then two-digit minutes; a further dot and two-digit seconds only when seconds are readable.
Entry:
2.59.12
